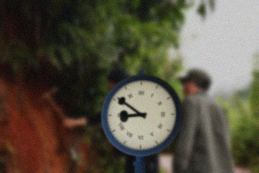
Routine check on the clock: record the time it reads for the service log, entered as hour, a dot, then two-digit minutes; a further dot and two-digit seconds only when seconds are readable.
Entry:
8.51
